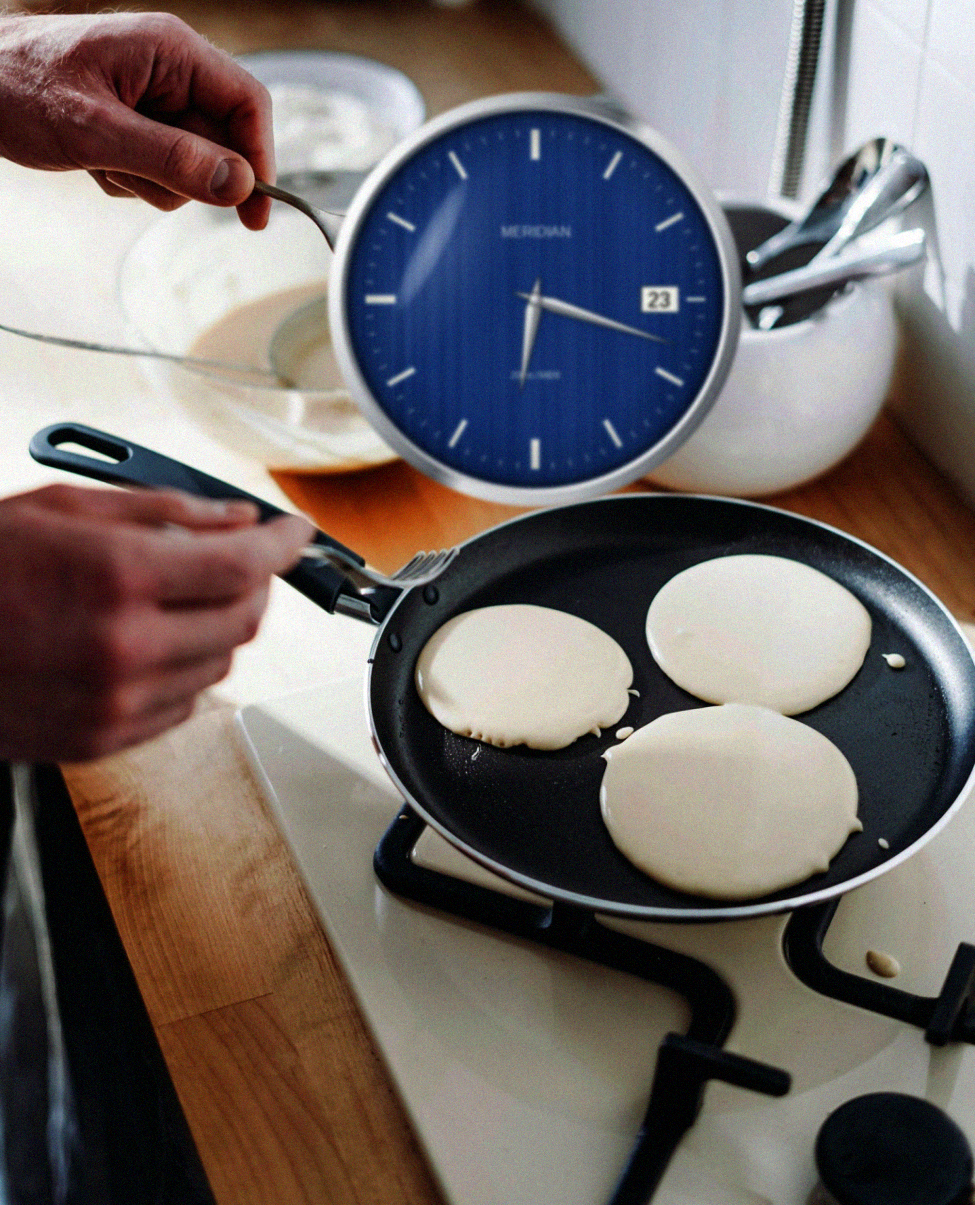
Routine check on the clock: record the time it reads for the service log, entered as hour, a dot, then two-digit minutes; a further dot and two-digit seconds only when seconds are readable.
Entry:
6.18
